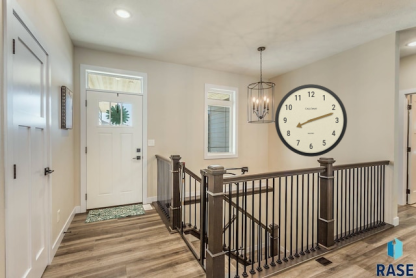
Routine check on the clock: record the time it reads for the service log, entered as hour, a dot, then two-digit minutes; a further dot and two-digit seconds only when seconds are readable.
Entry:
8.12
